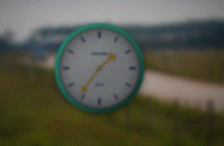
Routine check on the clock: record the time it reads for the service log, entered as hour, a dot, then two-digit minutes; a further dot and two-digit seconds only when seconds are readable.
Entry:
1.36
